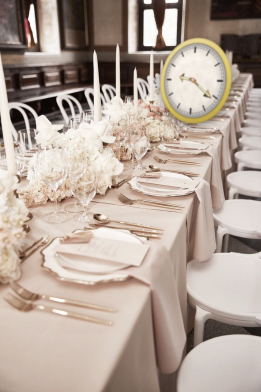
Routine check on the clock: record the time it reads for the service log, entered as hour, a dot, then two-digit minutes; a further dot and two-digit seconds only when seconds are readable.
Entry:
9.21
